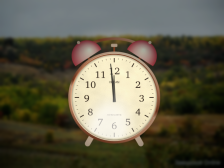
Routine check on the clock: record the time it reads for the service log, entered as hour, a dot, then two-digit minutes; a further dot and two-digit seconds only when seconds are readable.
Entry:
11.59
